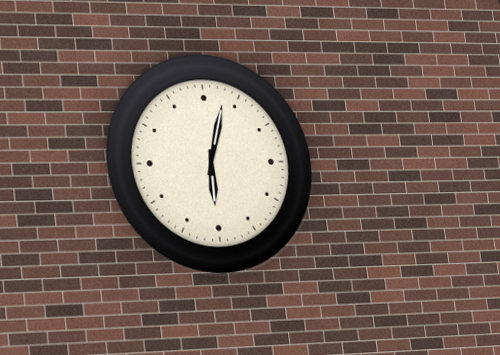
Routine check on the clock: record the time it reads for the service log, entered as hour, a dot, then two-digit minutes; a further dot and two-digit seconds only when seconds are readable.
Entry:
6.03
